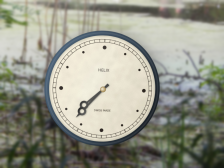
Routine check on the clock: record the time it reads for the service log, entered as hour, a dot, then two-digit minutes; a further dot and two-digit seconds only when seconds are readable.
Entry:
7.37
